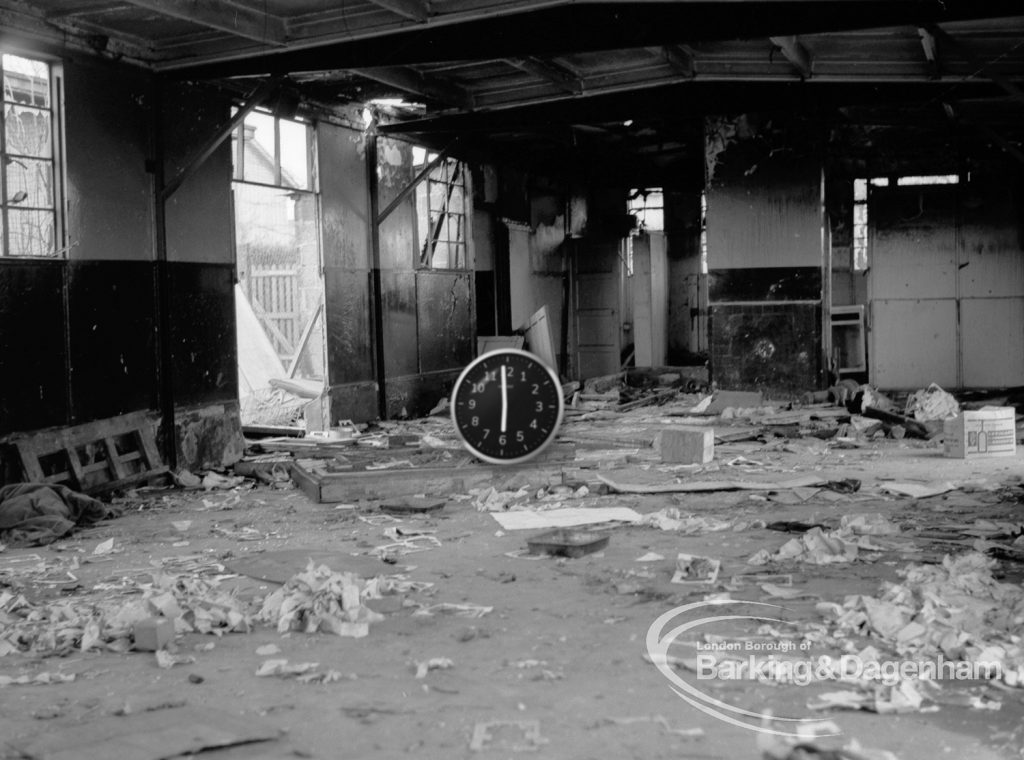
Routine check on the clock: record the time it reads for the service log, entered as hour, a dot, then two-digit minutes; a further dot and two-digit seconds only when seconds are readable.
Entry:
5.59
